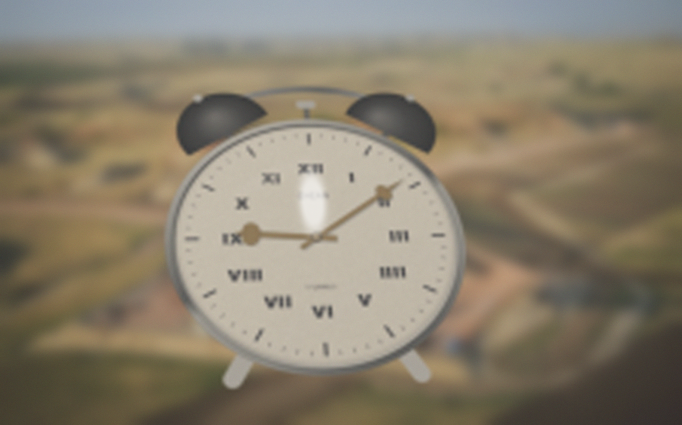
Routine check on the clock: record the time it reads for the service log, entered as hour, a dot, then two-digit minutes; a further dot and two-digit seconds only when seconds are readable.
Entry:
9.09
